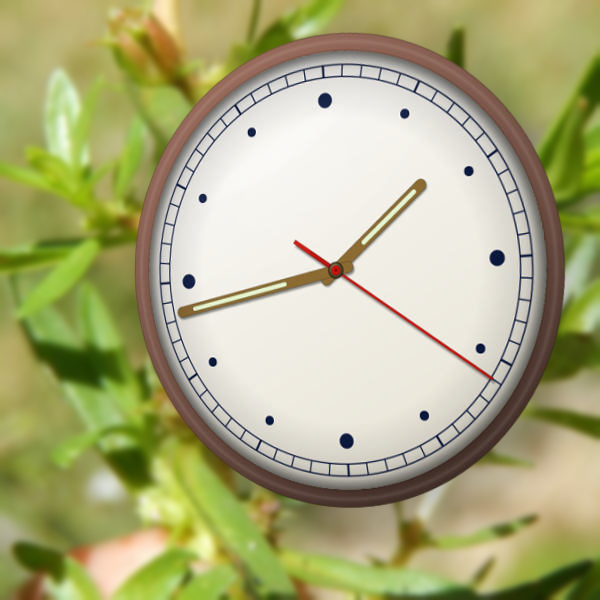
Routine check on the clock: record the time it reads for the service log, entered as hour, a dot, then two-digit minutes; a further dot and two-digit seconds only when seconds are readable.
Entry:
1.43.21
